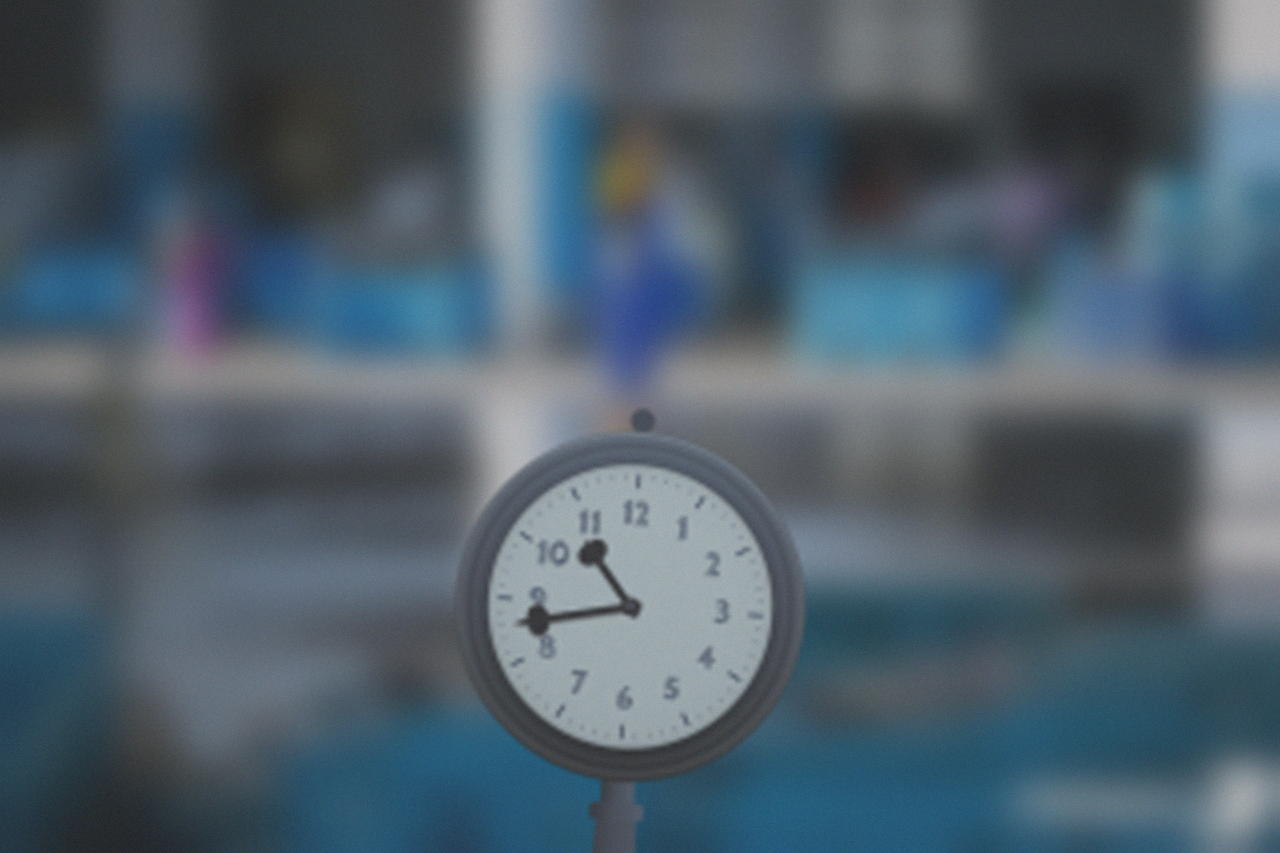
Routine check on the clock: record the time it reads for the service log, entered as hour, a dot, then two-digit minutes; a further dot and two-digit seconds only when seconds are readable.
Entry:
10.43
